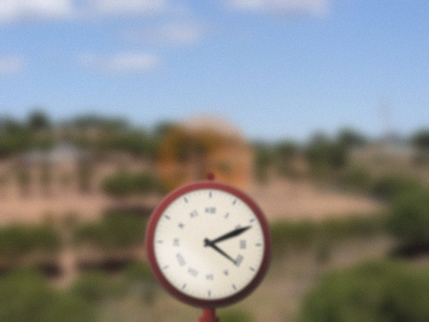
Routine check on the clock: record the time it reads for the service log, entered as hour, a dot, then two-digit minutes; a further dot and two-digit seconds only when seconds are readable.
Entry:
4.11
